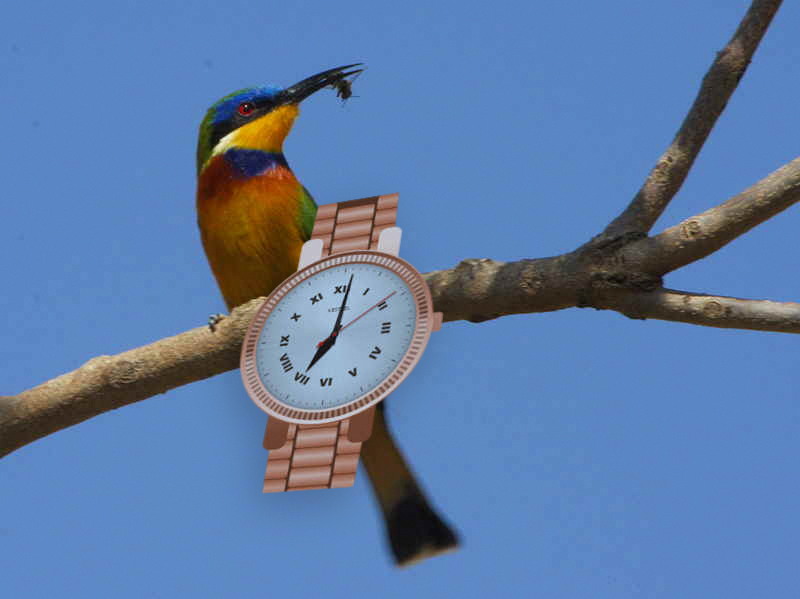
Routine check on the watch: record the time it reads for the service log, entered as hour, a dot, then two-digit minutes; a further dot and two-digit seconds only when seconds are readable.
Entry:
7.01.09
